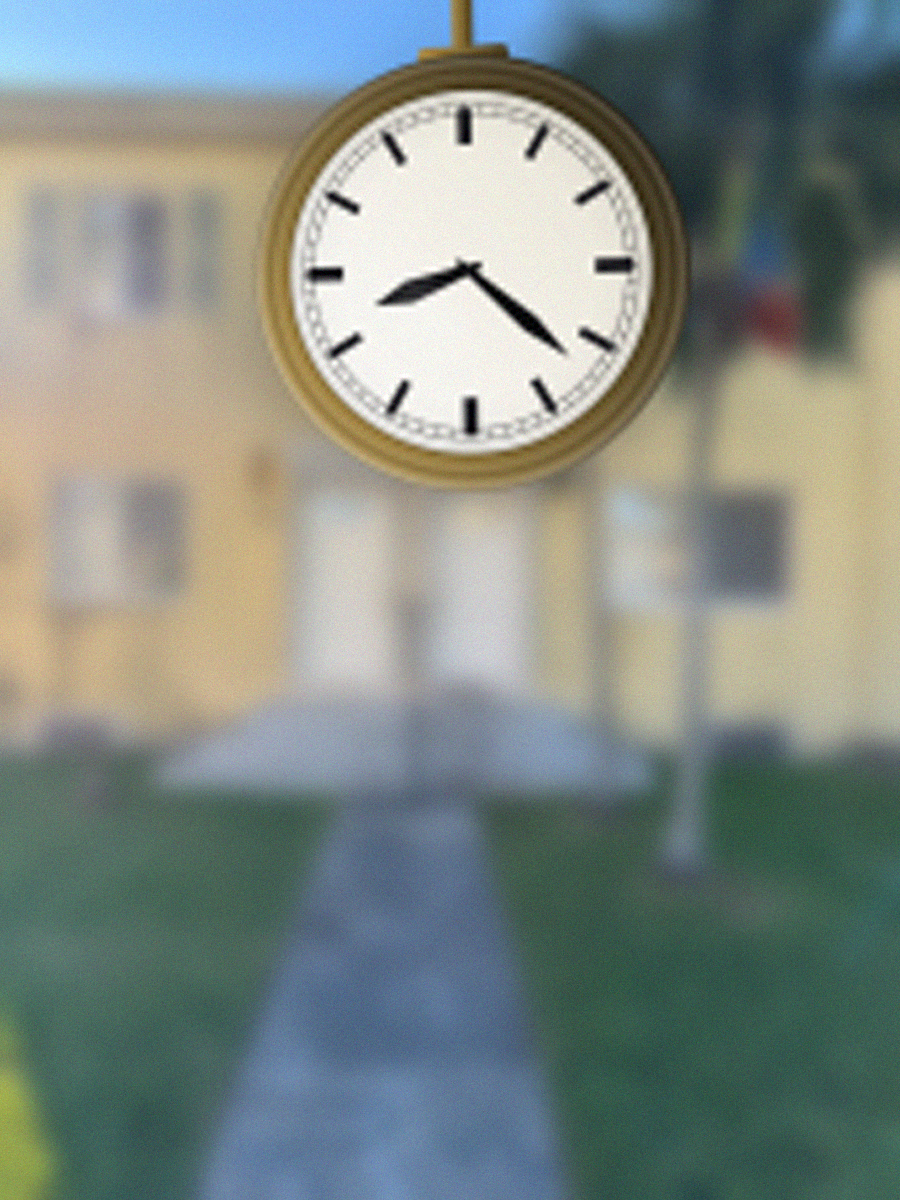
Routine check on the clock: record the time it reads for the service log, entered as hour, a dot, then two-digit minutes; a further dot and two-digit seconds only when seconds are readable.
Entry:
8.22
